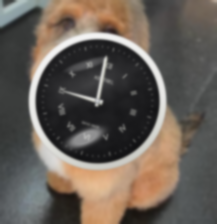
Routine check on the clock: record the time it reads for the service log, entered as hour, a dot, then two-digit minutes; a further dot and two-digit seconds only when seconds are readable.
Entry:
8.59
